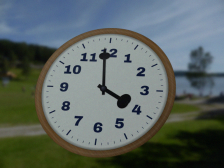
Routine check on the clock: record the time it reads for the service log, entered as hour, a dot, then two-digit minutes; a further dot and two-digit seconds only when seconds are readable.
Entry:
3.59
